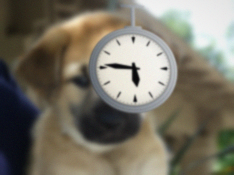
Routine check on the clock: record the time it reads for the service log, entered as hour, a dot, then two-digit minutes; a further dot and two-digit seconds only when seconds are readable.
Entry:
5.46
